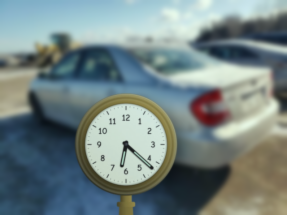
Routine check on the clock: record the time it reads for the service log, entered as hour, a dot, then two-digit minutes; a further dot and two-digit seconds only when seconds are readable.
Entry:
6.22
